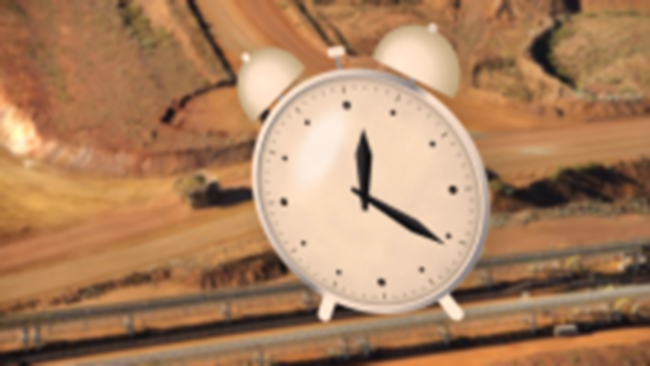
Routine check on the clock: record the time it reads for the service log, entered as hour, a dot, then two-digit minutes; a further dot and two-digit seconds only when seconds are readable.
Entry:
12.21
